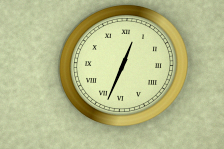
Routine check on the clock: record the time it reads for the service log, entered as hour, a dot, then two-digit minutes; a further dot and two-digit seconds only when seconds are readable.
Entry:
12.33
